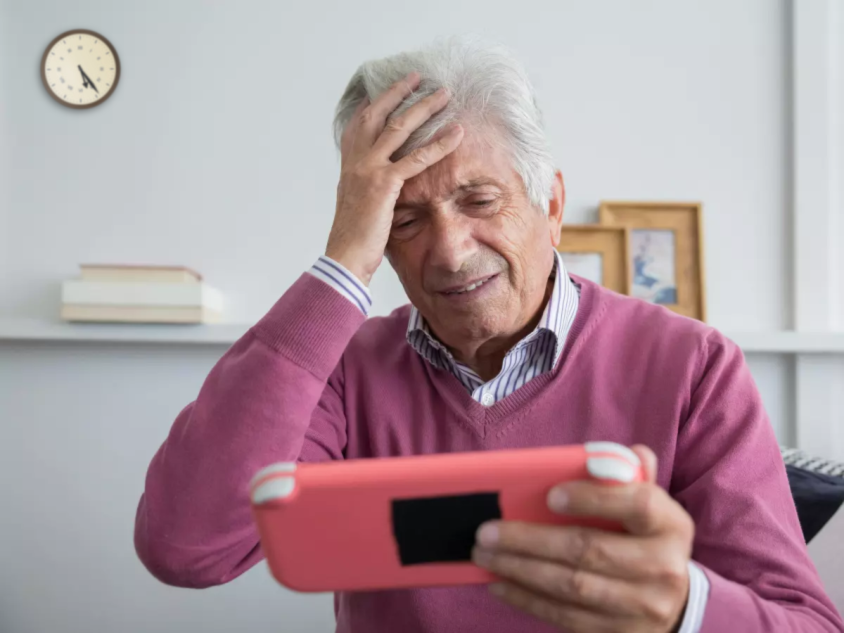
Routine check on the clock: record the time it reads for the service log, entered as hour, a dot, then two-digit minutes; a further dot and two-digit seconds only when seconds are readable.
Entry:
5.24
